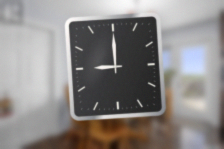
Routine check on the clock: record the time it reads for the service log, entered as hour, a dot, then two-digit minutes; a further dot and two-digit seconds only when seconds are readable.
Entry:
9.00
